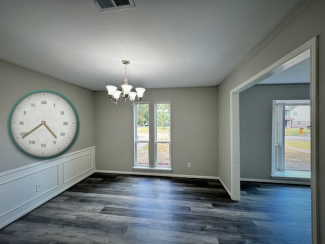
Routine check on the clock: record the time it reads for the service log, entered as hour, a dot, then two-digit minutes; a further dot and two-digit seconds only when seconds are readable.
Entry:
4.39
